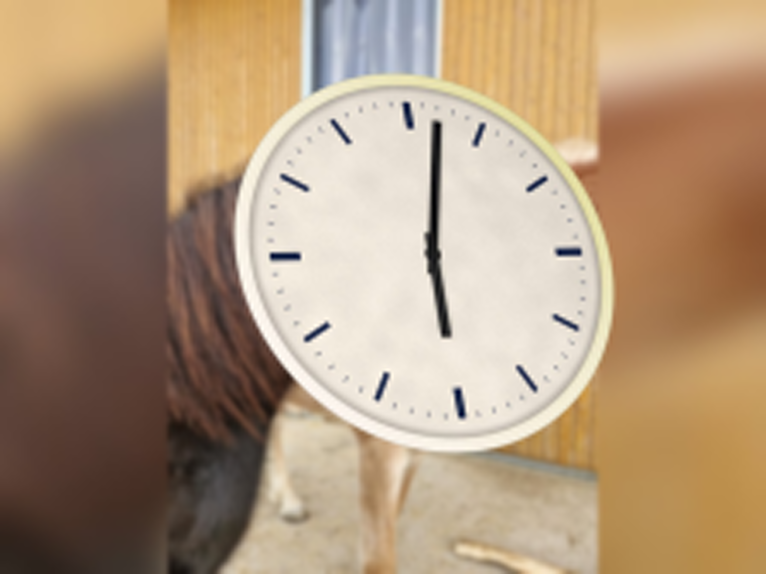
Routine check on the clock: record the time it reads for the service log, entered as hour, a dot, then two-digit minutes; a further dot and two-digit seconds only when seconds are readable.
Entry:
6.02
